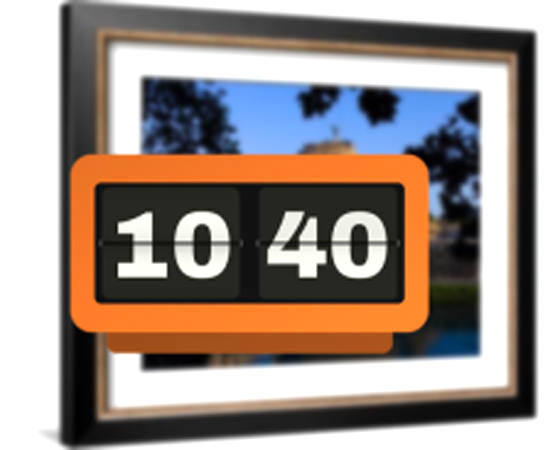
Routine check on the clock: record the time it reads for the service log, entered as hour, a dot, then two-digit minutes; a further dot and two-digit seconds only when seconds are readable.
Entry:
10.40
